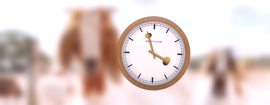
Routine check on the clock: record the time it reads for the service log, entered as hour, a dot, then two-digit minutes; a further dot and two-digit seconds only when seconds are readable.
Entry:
3.57
